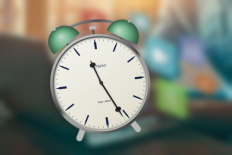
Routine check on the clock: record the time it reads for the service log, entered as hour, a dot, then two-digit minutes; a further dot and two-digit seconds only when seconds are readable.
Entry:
11.26
